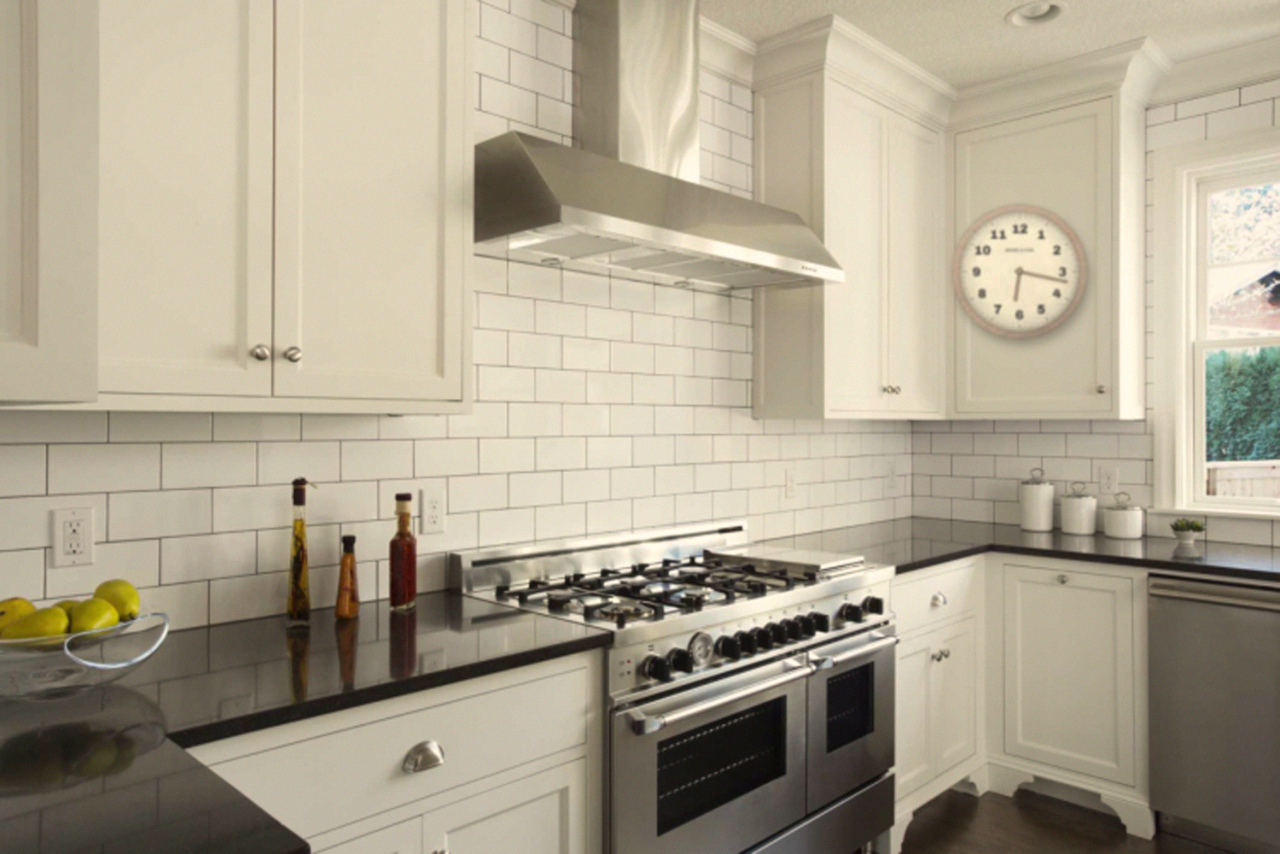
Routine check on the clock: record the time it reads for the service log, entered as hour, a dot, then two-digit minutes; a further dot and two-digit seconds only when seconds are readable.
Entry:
6.17
